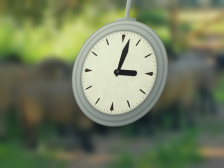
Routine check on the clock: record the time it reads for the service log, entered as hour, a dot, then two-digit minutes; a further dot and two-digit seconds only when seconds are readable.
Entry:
3.02
